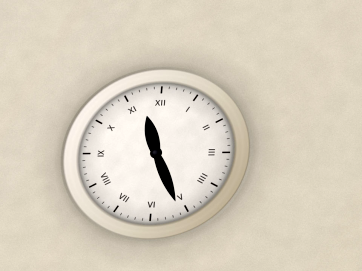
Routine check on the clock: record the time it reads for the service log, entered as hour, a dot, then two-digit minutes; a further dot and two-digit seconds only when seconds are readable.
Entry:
11.26
